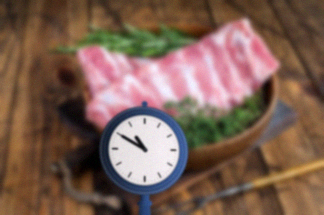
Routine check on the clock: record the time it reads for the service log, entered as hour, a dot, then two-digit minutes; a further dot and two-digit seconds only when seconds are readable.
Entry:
10.50
